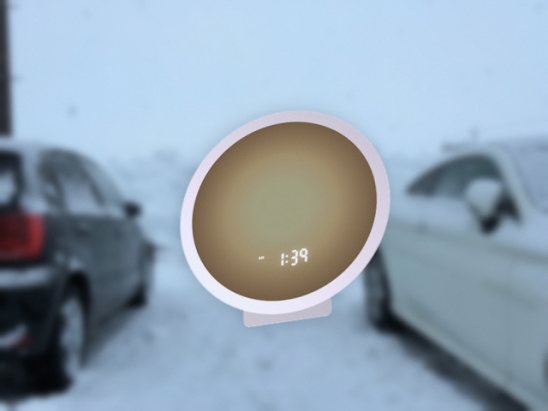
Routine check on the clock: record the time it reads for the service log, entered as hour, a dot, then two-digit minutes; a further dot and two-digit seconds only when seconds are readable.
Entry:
1.39
